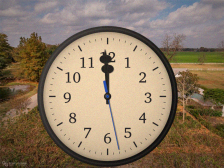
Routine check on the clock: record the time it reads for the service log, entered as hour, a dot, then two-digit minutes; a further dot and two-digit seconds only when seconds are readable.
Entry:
11.59.28
